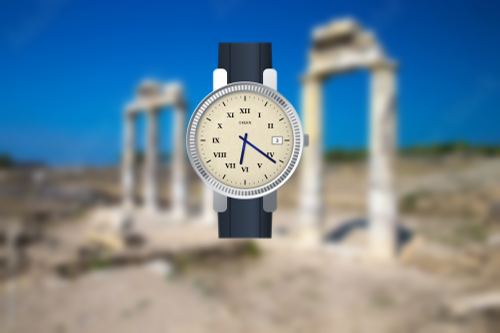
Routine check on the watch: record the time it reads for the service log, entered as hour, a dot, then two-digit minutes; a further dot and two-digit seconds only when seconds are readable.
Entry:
6.21
